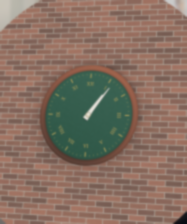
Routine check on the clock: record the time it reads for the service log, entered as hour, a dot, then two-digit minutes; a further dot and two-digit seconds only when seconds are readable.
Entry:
1.06
